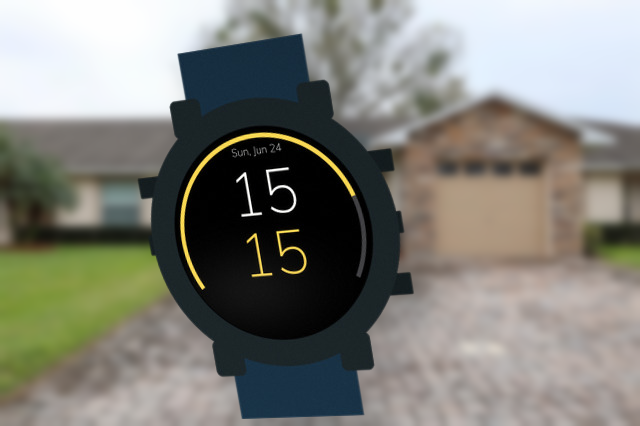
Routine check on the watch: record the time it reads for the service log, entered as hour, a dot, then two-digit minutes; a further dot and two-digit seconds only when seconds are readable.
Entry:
15.15
